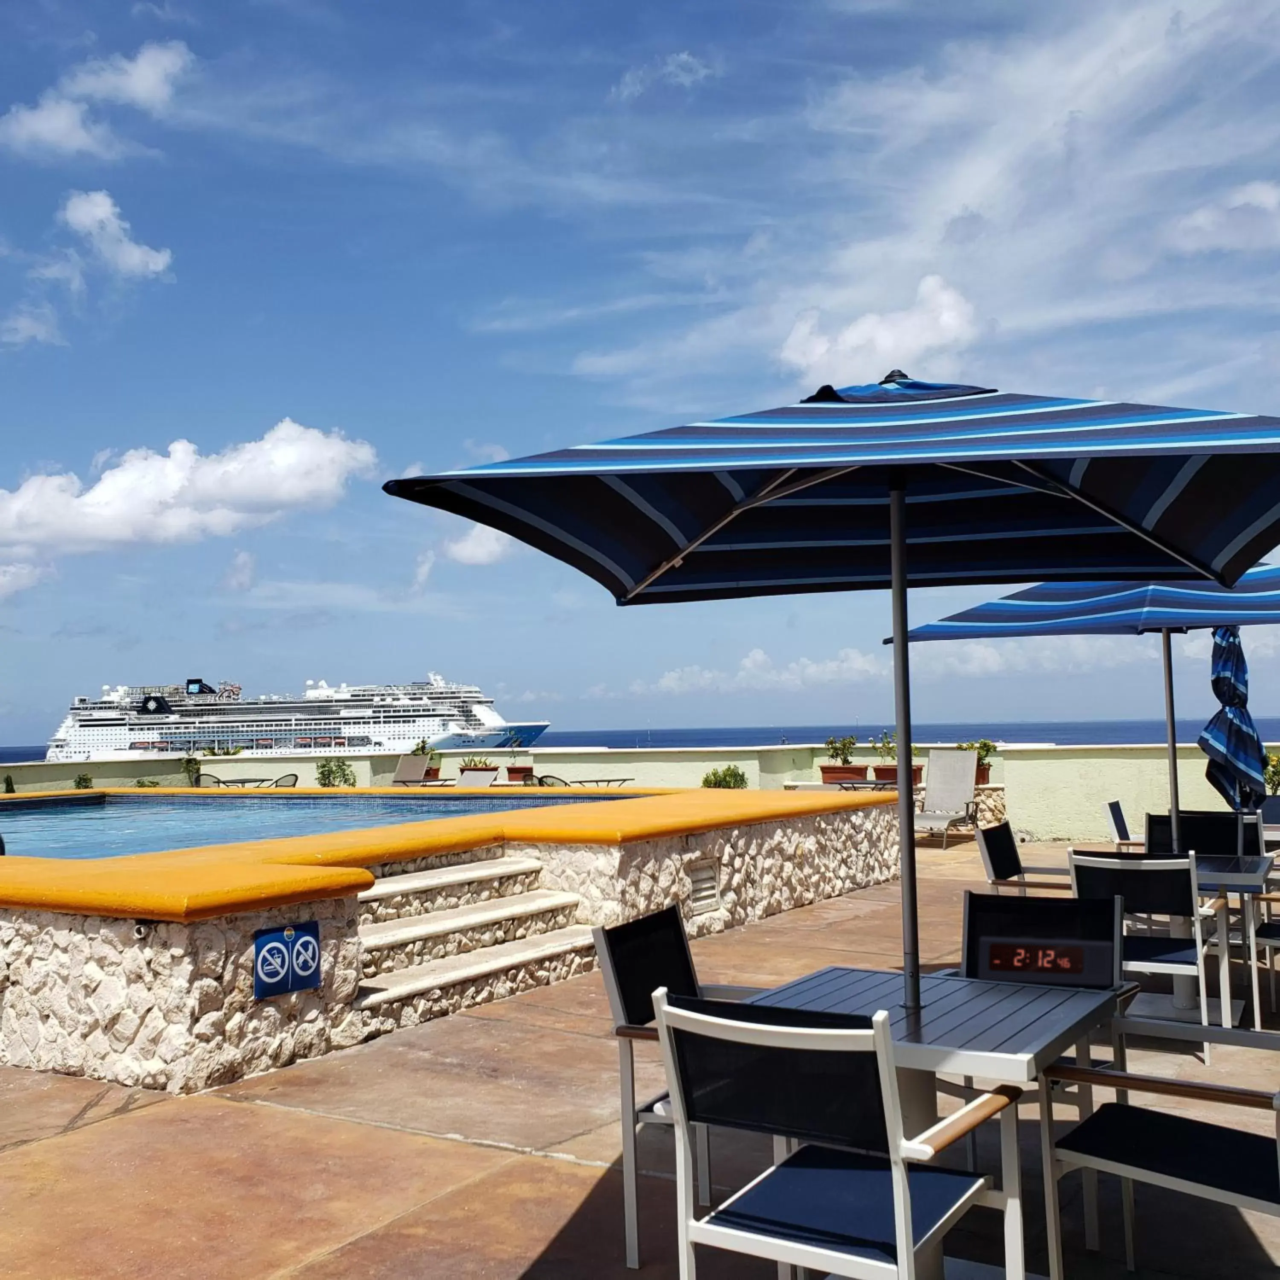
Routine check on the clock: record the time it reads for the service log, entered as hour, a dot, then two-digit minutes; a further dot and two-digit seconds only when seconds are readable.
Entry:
2.12
